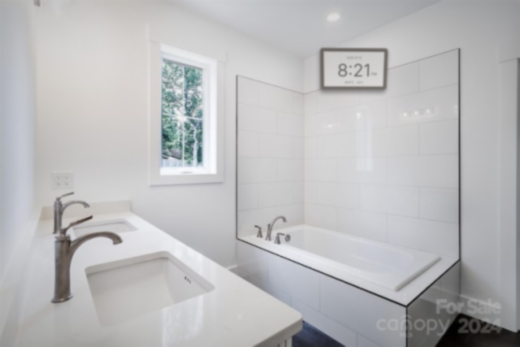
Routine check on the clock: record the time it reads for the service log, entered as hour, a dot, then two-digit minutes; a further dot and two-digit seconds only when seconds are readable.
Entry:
8.21
